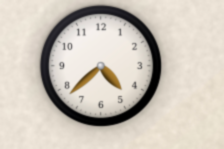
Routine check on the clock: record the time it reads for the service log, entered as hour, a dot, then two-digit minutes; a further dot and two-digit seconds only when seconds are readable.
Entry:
4.38
